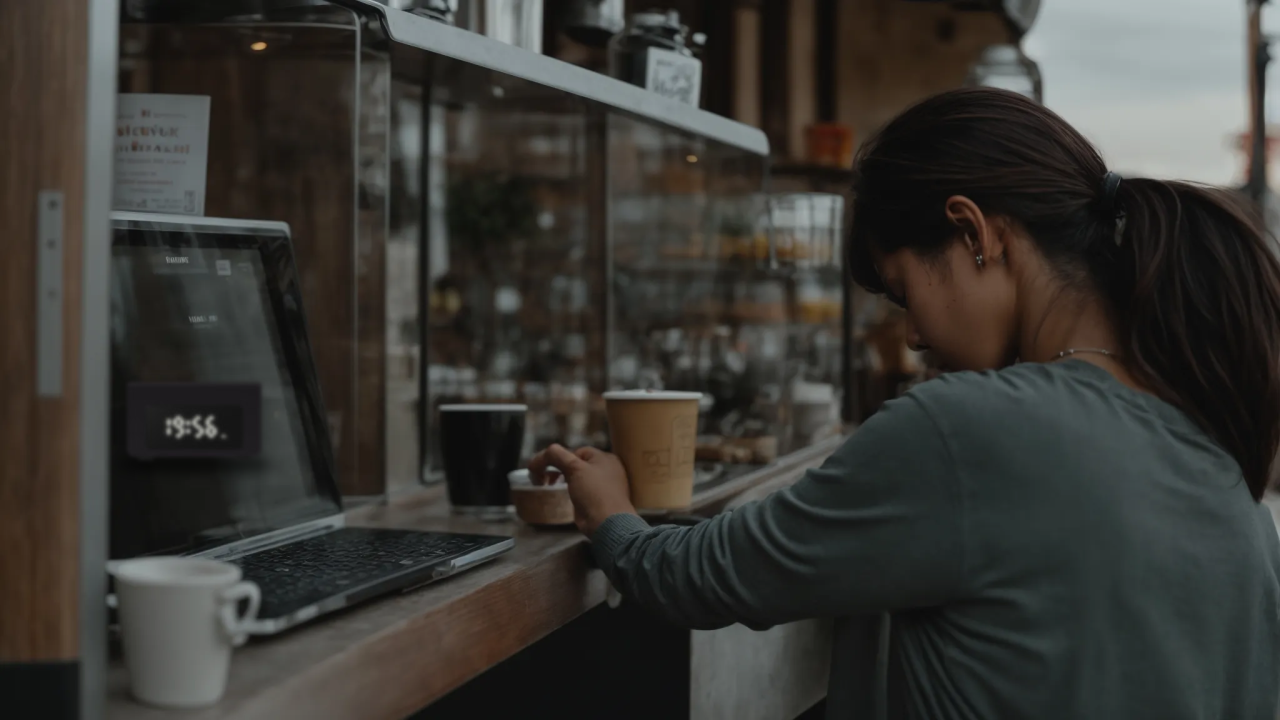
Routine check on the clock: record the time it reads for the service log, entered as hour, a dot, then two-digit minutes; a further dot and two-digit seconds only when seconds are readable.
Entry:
19.56
